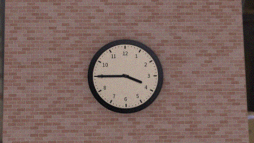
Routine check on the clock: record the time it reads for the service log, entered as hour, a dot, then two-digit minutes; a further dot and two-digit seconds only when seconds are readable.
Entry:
3.45
